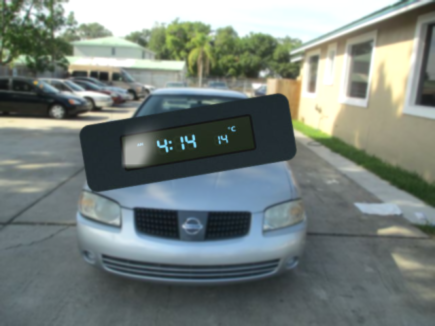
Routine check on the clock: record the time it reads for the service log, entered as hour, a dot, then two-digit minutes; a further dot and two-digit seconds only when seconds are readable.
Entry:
4.14
